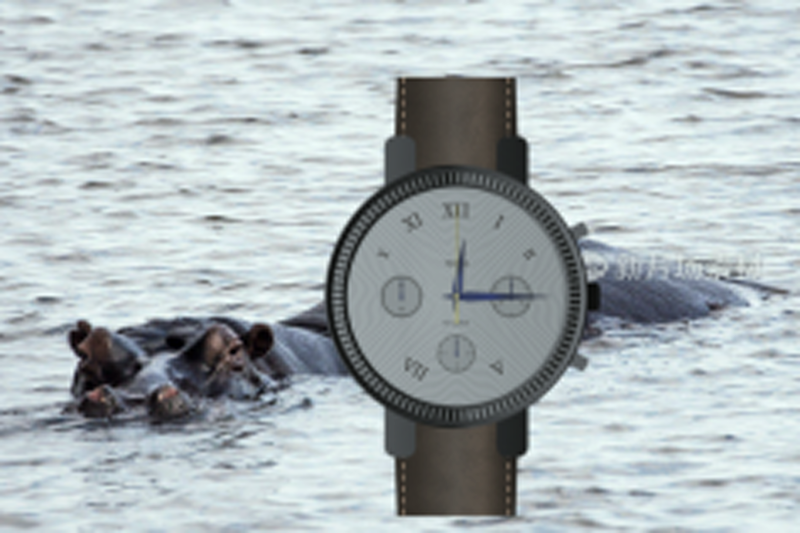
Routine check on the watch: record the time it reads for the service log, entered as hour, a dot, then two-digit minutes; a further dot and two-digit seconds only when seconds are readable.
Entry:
12.15
